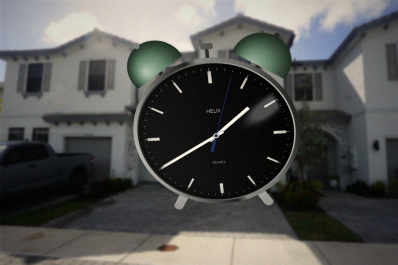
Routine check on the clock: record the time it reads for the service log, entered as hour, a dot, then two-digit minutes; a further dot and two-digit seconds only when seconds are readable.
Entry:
1.40.03
